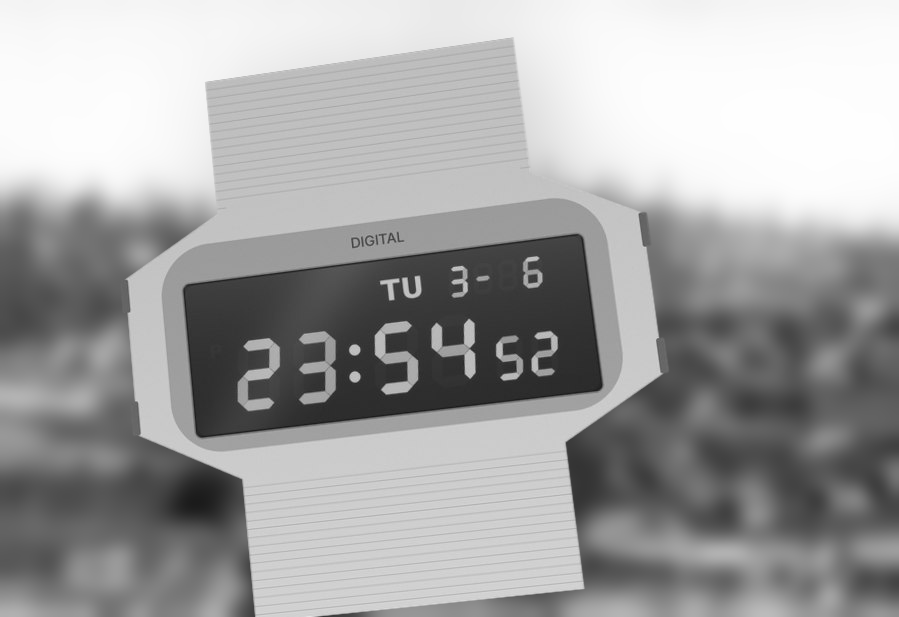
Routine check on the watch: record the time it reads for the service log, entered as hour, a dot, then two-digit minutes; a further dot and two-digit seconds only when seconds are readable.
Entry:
23.54.52
